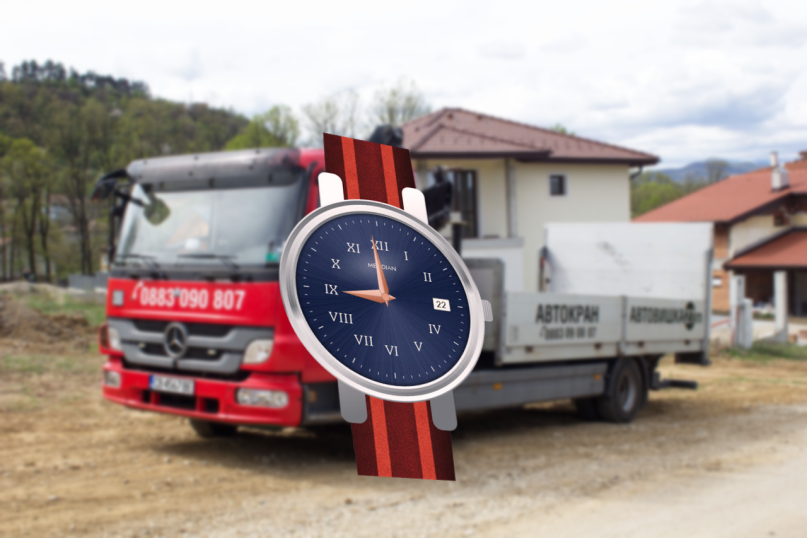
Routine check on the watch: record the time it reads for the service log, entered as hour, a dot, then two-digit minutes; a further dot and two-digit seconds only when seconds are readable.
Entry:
8.59
